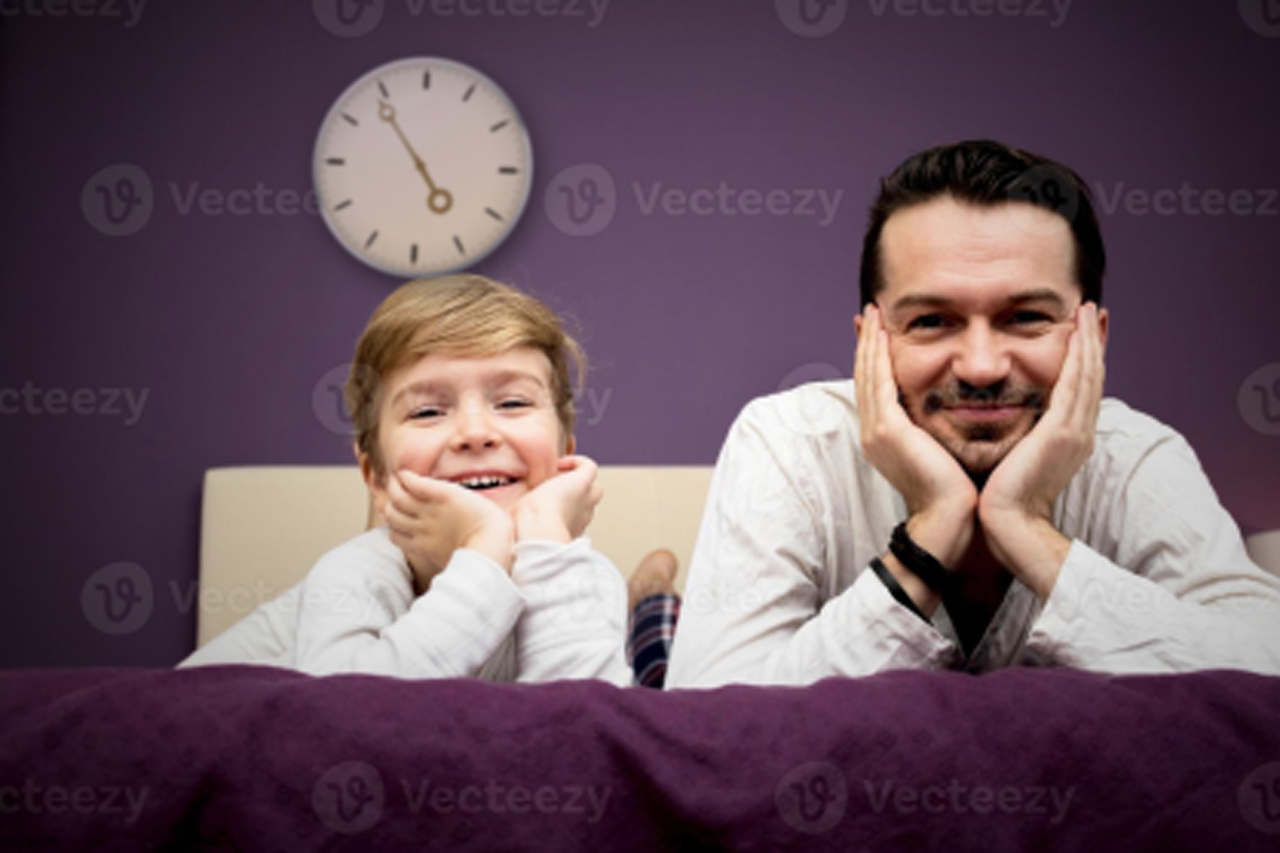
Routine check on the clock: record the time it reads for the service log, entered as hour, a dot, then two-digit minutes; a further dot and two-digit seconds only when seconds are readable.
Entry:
4.54
